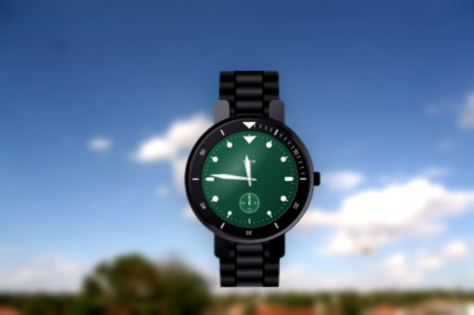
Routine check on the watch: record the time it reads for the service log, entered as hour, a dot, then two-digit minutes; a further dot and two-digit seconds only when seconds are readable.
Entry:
11.46
